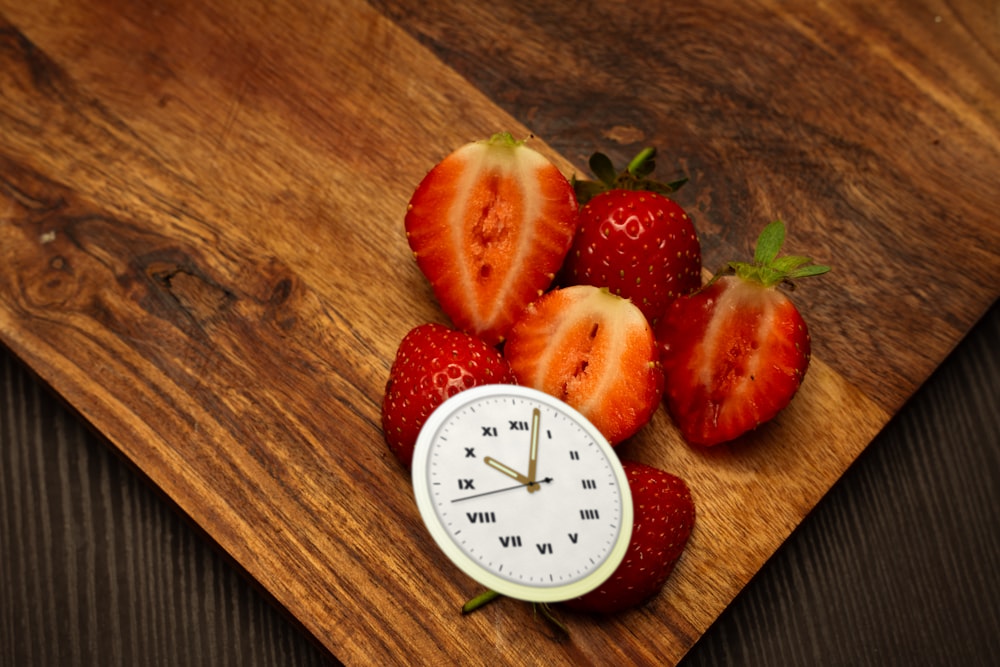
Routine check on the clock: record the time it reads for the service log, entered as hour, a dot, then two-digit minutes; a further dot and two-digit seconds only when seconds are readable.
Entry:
10.02.43
